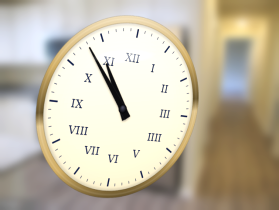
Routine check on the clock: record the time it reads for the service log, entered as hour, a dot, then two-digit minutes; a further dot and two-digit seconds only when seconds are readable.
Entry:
10.53
